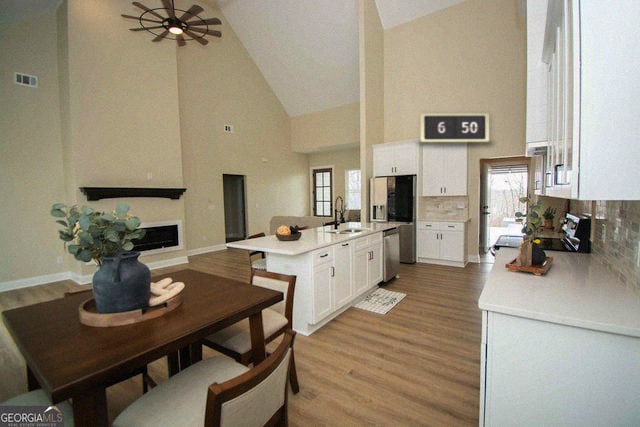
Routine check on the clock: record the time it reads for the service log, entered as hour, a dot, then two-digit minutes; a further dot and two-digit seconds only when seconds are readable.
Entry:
6.50
